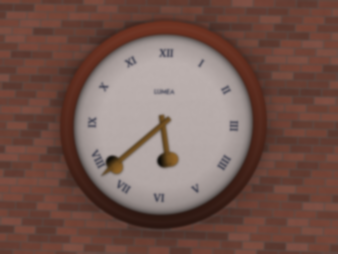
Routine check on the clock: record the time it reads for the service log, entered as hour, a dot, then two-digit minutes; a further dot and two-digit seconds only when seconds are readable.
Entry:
5.38
